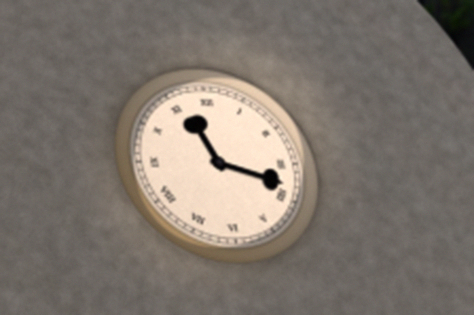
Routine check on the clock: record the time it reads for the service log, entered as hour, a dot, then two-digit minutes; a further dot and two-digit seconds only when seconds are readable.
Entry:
11.18
